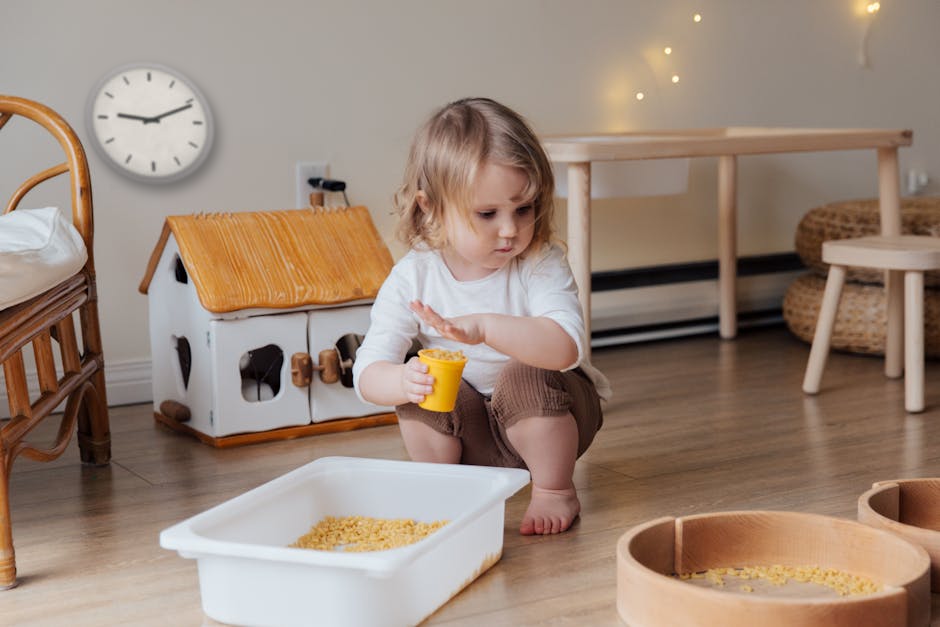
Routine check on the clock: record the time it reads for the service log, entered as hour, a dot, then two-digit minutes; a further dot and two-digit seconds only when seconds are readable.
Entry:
9.11
